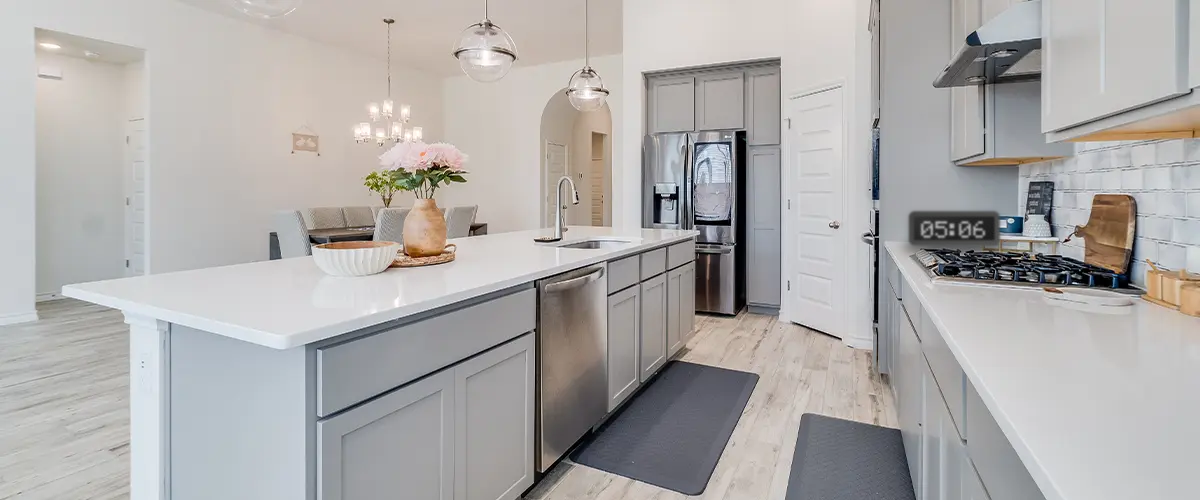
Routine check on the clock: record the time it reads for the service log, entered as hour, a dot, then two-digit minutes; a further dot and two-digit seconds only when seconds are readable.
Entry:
5.06
